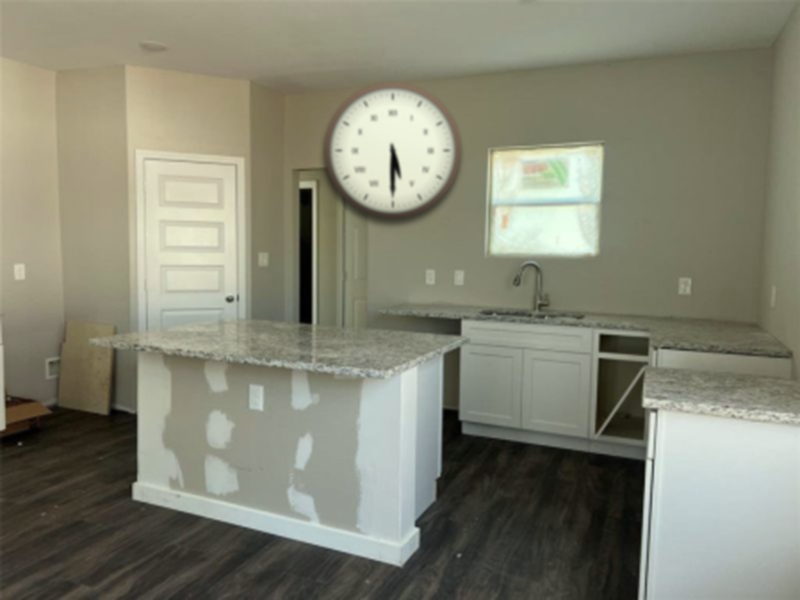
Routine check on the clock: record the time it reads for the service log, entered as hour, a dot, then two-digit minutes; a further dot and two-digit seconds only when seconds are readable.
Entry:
5.30
